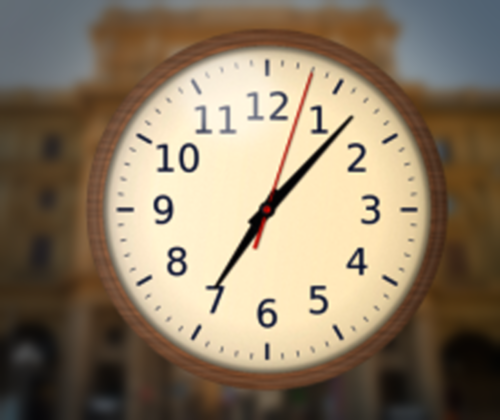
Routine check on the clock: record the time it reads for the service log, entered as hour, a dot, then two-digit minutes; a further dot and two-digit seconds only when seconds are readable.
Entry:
7.07.03
